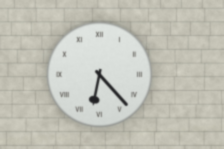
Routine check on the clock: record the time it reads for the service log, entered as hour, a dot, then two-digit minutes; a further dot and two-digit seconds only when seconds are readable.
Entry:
6.23
